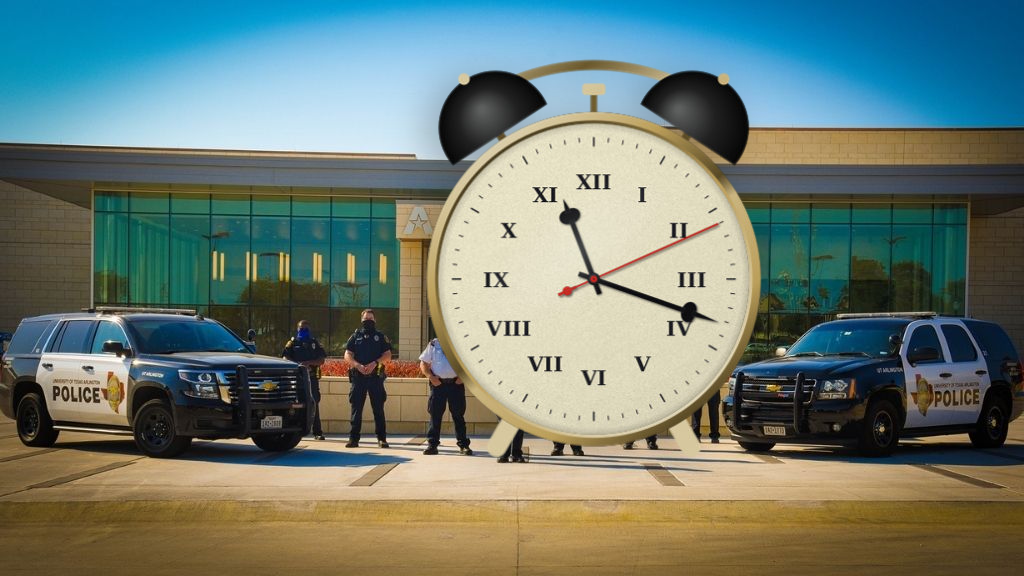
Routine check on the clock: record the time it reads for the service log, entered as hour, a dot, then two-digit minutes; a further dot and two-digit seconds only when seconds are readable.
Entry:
11.18.11
